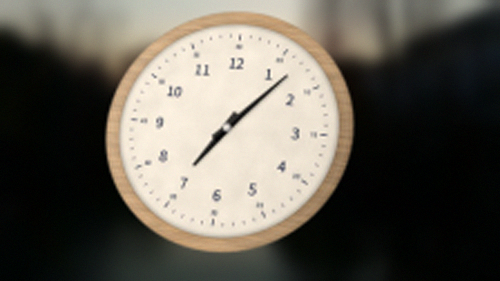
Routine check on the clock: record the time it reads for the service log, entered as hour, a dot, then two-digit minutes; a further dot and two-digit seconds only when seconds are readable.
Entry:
7.07
